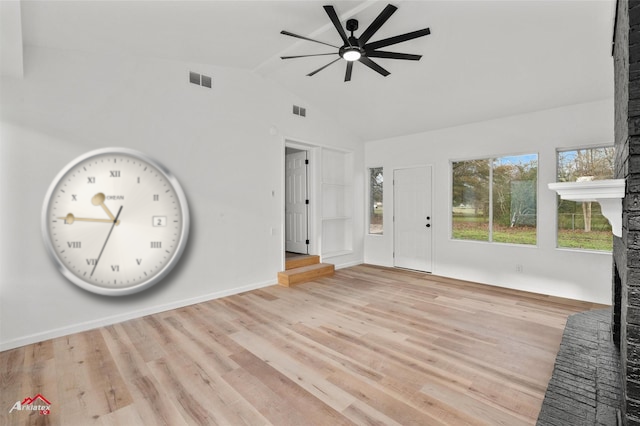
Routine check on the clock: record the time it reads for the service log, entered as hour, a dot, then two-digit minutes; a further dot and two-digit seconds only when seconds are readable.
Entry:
10.45.34
